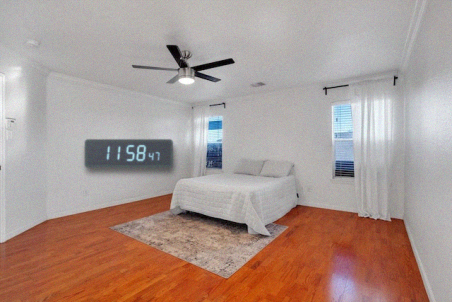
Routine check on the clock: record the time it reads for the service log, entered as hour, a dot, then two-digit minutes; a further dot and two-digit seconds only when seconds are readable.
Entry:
11.58.47
